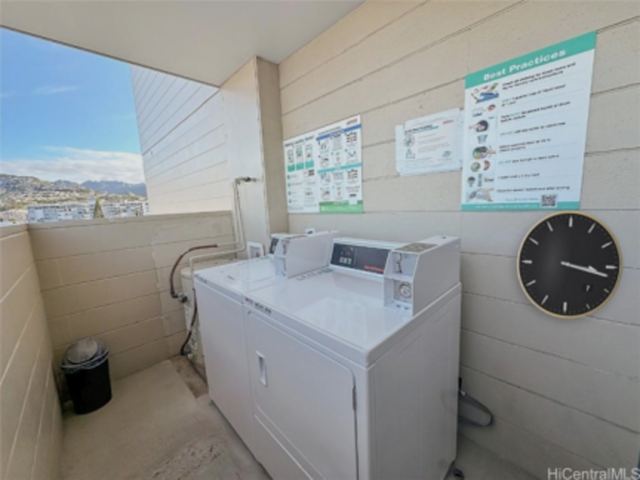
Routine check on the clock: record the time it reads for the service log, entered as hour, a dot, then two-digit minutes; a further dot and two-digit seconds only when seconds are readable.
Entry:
3.17
